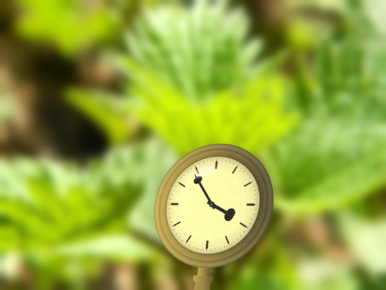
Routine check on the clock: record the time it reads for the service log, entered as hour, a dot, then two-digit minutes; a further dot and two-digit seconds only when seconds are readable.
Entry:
3.54
